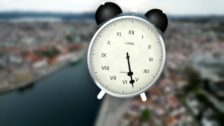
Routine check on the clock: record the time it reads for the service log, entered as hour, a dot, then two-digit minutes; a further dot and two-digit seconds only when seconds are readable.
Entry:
5.27
